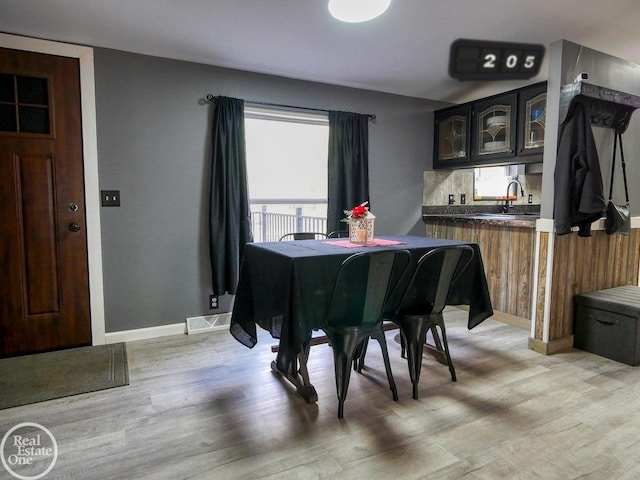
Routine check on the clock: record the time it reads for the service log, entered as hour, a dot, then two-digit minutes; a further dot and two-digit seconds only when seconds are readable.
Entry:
2.05
